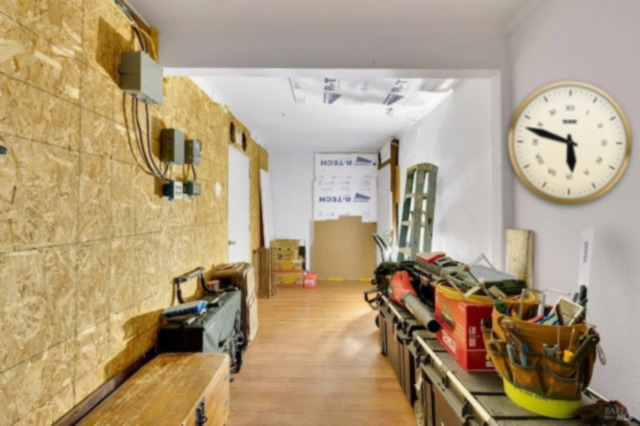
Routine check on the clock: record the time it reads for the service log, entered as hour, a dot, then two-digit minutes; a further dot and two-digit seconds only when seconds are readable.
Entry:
5.48
